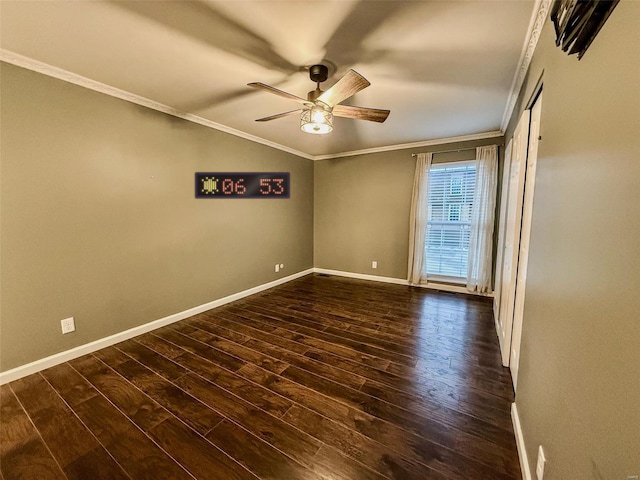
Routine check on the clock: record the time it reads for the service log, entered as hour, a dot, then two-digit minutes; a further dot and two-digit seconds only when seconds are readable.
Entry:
6.53
